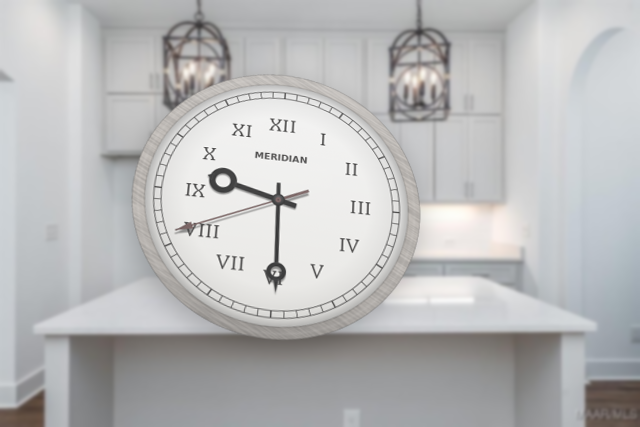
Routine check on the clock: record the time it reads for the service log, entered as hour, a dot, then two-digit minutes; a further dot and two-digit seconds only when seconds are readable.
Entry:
9.29.41
